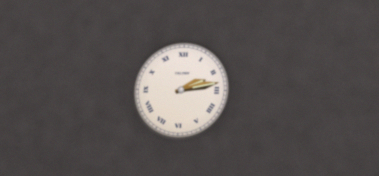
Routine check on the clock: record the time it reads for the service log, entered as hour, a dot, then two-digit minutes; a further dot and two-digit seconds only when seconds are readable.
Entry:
2.13
